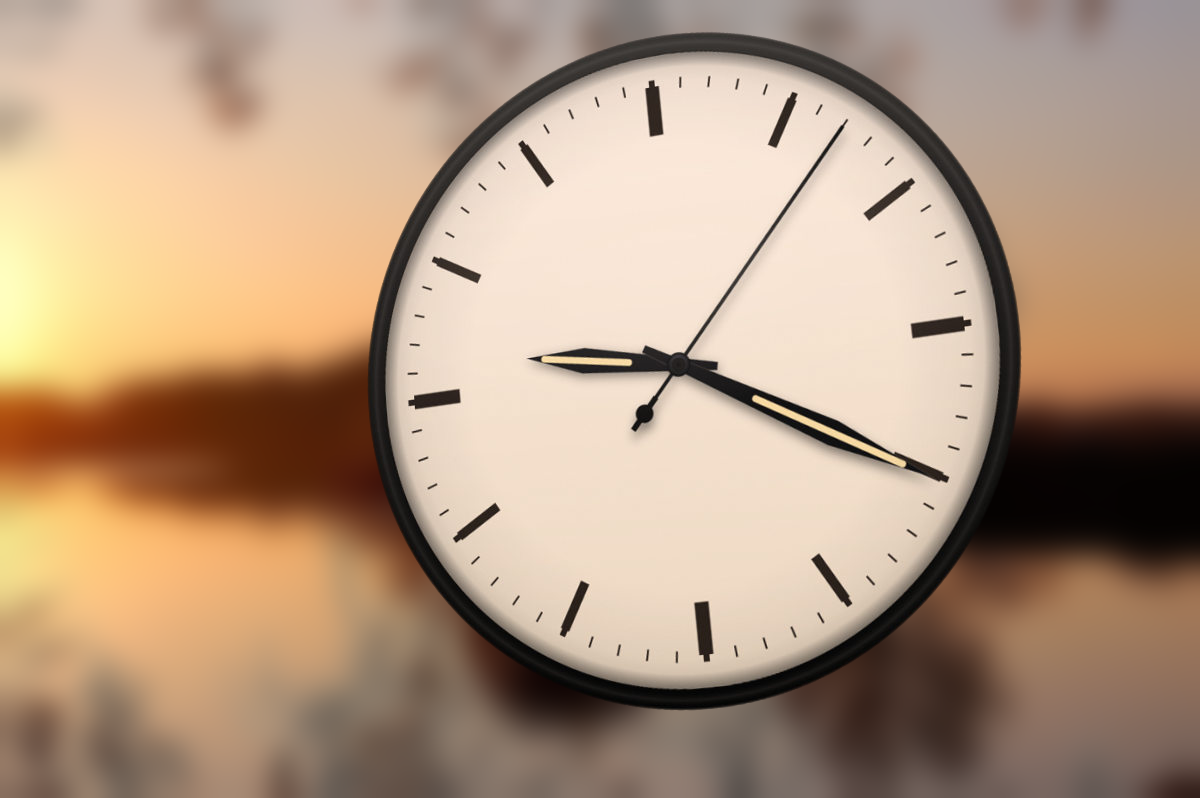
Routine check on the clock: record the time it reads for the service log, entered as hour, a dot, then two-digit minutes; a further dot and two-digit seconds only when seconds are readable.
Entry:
9.20.07
